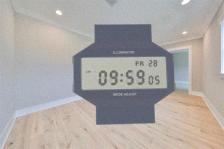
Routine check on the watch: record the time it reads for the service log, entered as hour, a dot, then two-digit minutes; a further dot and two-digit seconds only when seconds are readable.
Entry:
9.59.05
